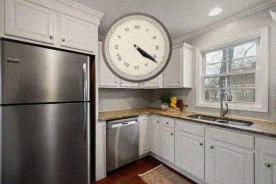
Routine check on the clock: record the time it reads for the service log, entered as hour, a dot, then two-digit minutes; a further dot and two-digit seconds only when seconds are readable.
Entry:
4.21
